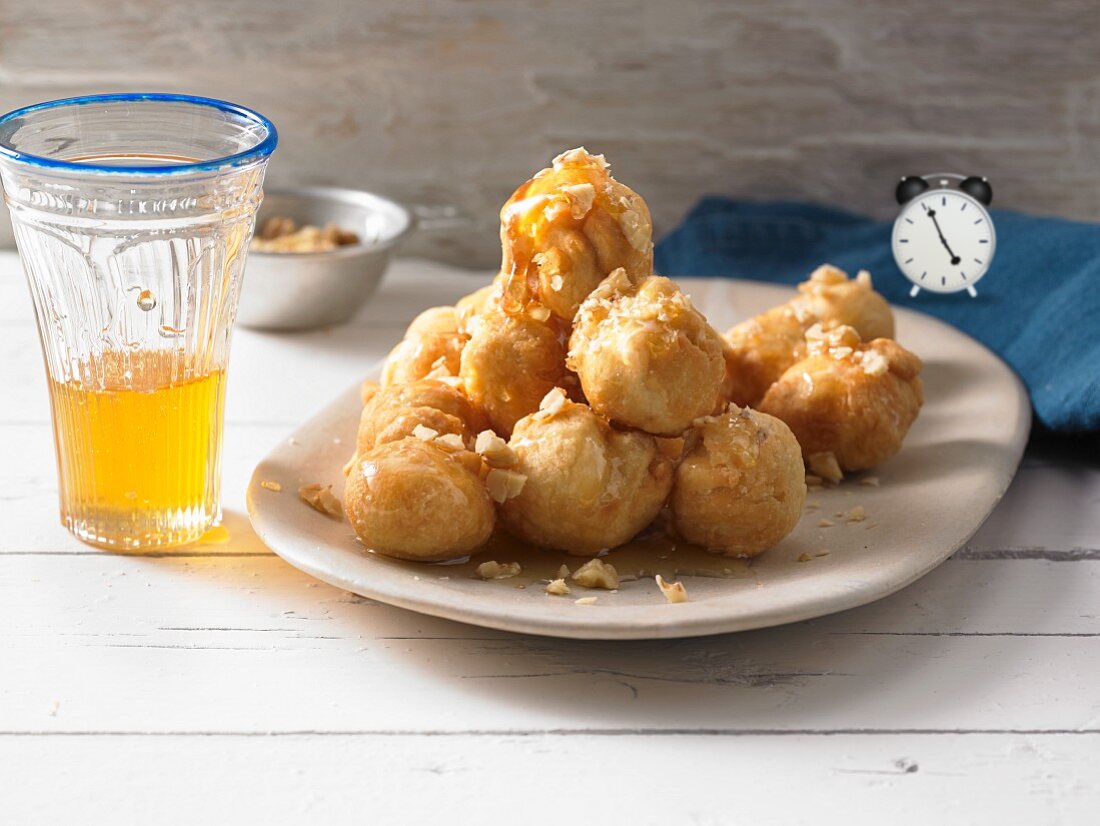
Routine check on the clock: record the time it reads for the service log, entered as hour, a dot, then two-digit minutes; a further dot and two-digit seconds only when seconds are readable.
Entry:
4.56
